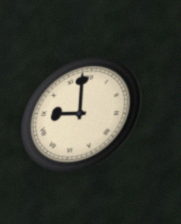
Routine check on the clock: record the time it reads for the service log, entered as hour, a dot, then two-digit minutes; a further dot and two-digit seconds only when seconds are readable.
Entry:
8.58
